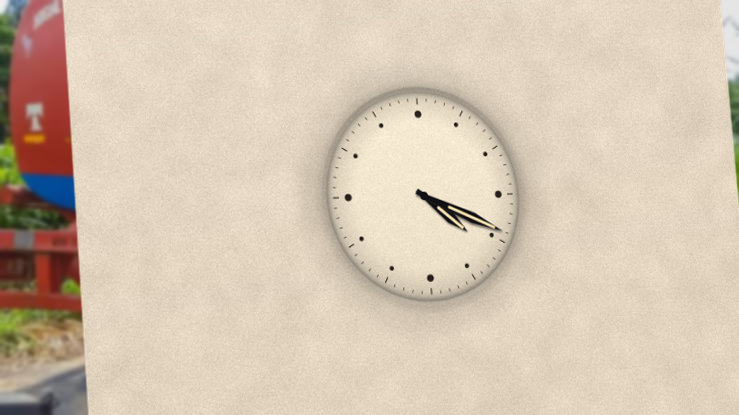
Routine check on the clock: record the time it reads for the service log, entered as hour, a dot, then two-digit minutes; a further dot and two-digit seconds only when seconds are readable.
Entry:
4.19
